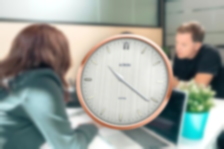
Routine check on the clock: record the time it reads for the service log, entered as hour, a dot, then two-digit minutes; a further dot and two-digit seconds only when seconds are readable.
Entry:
10.21
